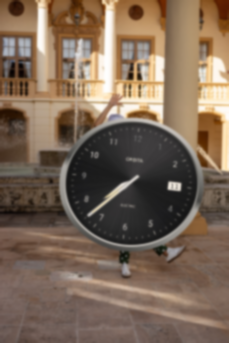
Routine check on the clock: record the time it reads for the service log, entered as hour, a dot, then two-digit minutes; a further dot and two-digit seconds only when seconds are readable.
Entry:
7.37
